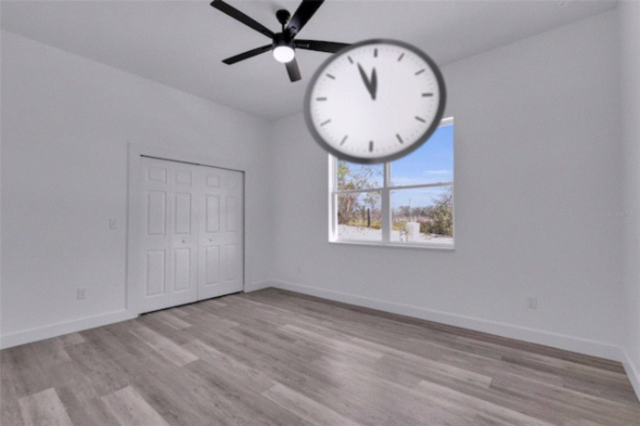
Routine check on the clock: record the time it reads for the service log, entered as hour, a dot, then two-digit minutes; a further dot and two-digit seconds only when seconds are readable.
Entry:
11.56
